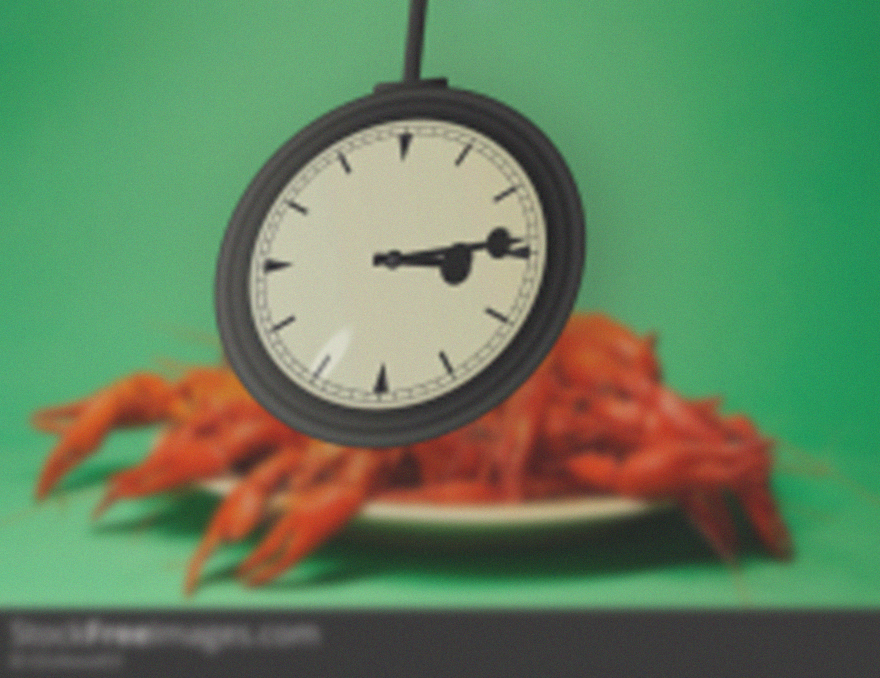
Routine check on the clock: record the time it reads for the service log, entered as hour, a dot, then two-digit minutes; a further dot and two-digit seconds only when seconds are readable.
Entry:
3.14
